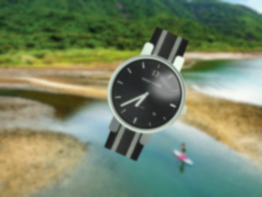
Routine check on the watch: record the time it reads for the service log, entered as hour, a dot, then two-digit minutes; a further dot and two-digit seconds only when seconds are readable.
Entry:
6.37
